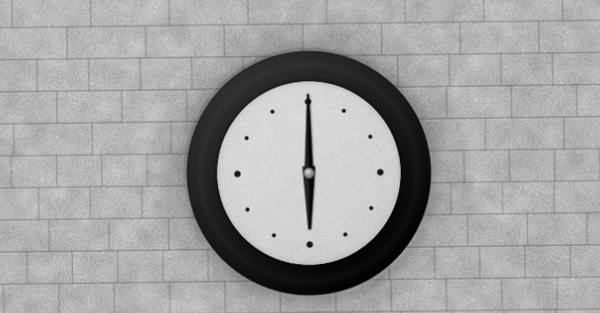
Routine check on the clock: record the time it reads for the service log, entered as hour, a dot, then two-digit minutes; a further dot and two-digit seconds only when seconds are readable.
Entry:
6.00
